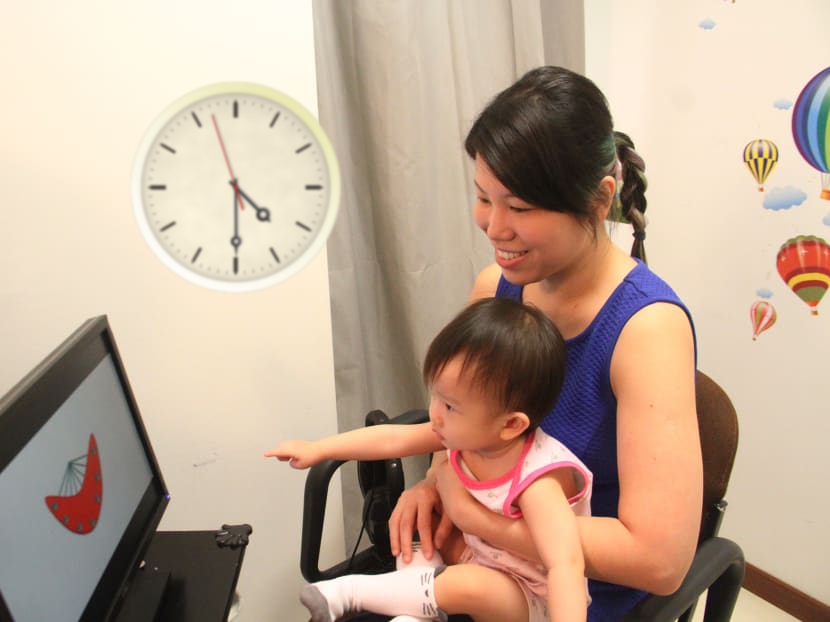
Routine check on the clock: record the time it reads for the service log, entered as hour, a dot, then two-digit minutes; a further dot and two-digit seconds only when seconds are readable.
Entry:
4.29.57
